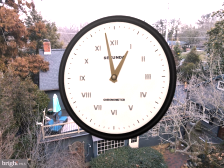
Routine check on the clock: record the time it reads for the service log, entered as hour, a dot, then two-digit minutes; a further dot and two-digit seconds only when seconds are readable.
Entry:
12.58
